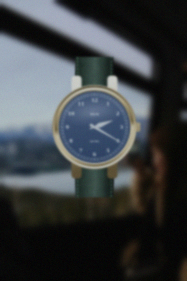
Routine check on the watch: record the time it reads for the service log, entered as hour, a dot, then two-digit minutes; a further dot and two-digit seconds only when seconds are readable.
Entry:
2.20
